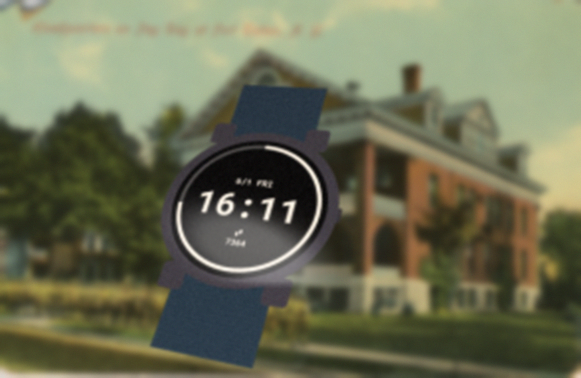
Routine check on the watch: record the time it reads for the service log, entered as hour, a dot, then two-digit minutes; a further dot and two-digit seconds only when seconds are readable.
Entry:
16.11
